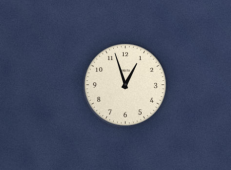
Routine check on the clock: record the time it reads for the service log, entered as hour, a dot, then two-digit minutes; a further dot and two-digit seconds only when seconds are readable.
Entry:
12.57
